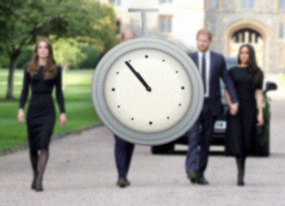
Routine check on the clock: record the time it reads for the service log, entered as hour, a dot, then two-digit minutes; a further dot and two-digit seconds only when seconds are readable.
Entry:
10.54
